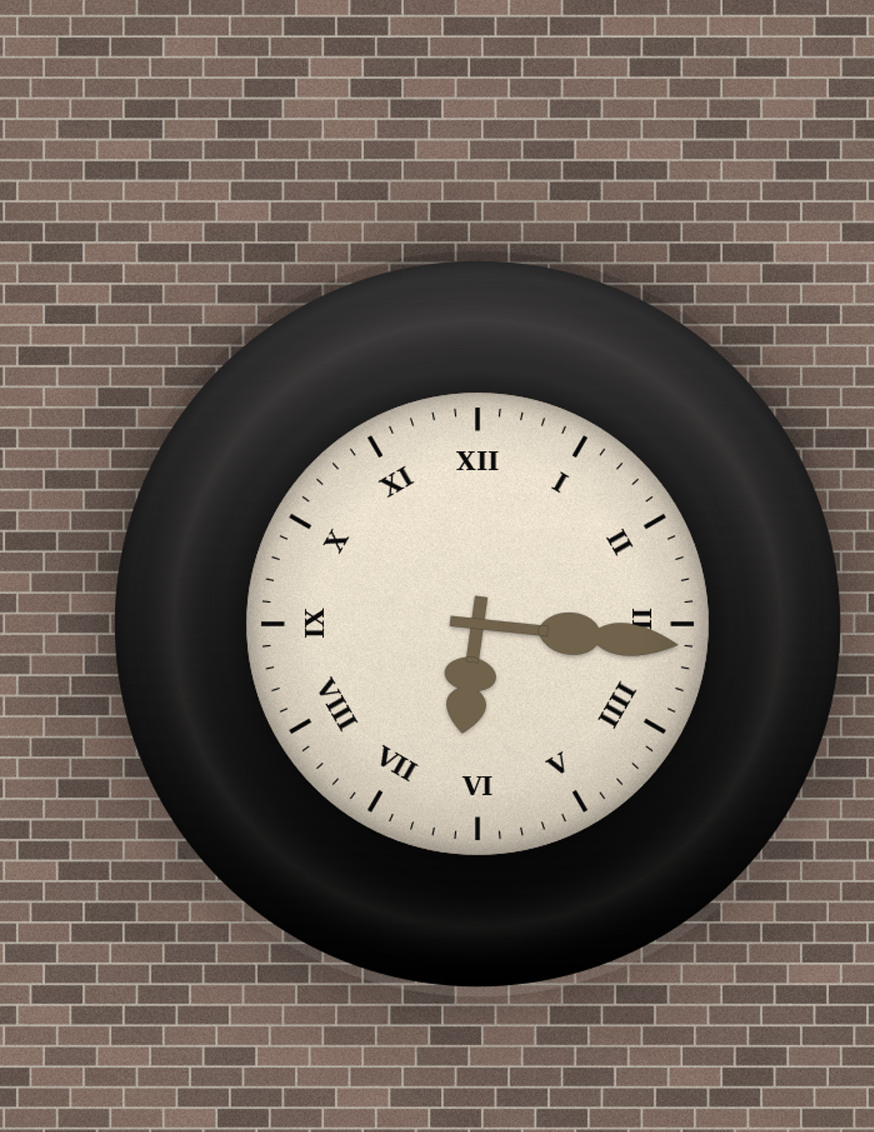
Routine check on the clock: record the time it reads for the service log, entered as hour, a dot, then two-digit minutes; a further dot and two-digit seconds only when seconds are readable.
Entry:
6.16
